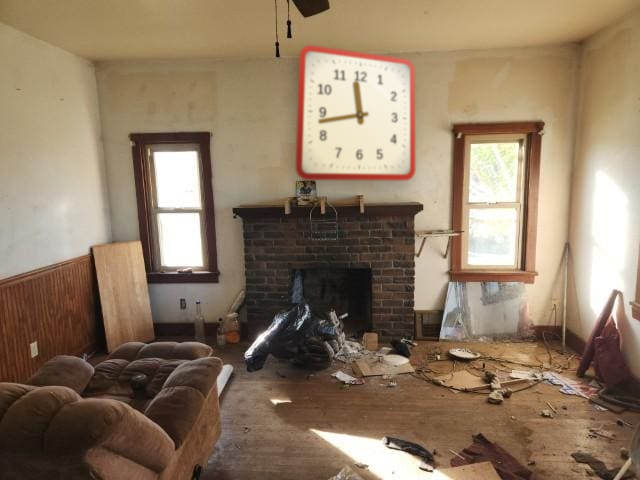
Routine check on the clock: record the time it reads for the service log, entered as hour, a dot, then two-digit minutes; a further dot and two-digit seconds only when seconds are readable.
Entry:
11.43
